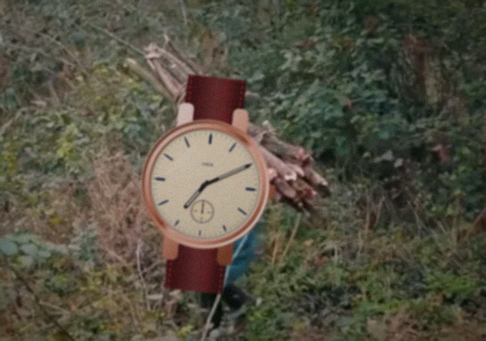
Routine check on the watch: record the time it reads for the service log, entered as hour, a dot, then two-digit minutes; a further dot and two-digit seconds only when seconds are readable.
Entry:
7.10
